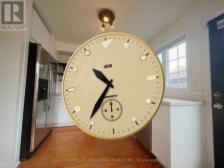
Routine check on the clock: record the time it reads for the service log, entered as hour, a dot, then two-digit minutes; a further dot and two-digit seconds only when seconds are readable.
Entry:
10.36
